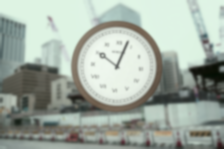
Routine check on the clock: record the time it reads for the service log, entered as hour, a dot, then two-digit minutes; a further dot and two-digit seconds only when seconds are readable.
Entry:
10.03
